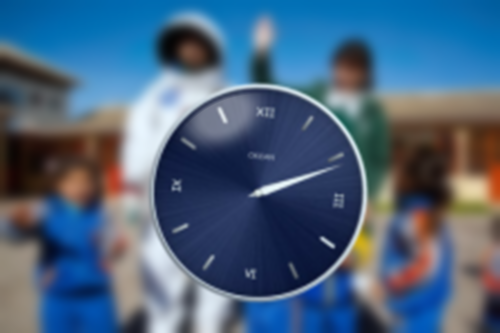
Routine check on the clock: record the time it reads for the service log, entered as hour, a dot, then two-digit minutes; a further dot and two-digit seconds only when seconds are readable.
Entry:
2.11
